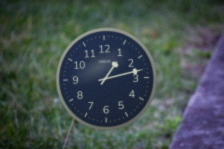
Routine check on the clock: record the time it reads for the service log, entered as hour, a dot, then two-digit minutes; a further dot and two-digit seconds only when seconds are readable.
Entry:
1.13
